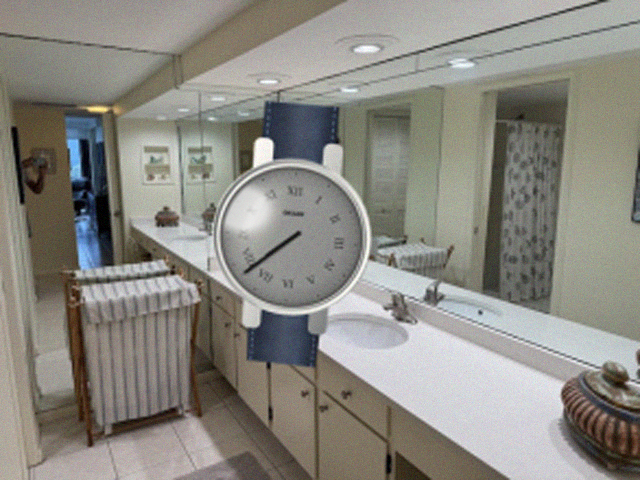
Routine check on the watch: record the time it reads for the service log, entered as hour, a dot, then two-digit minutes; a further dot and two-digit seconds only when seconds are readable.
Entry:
7.38
